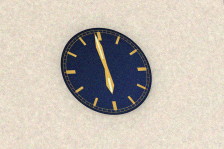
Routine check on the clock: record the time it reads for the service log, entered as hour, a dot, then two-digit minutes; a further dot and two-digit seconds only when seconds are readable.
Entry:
5.59
